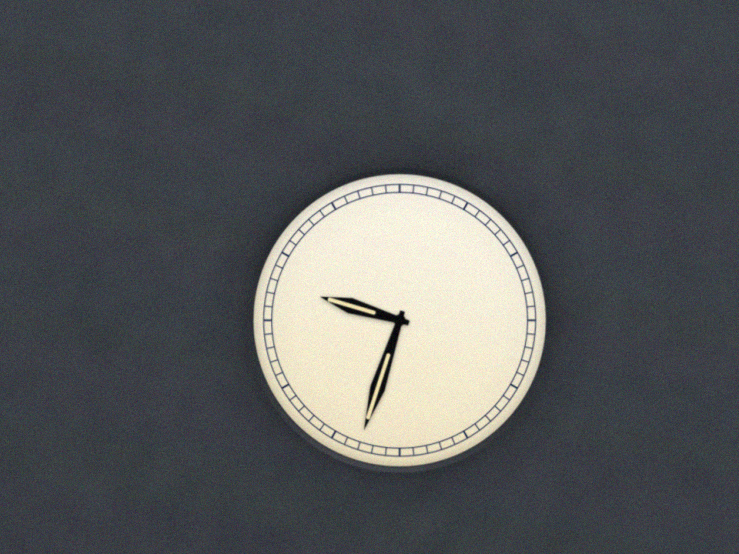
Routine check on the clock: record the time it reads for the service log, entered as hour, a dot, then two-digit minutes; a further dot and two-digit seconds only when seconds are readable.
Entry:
9.33
